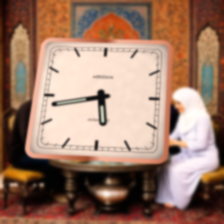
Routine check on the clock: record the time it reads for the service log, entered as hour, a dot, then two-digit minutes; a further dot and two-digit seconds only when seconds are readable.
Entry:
5.43
